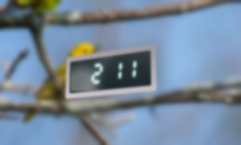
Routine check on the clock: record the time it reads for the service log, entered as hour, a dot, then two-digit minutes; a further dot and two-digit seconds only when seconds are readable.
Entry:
2.11
